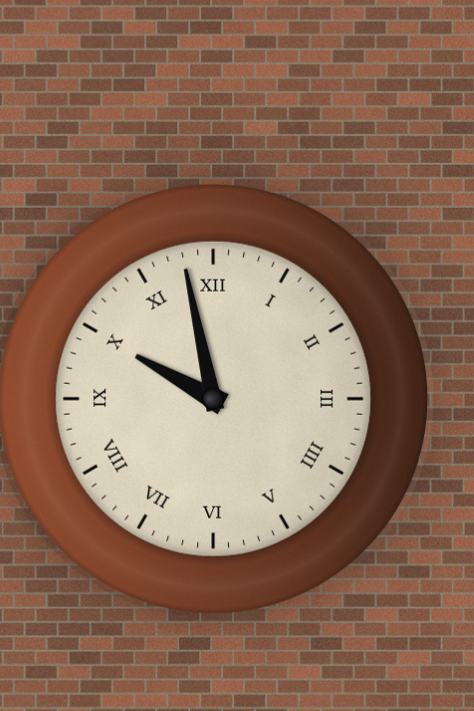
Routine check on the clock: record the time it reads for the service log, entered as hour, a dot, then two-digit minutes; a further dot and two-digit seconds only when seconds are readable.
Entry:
9.58
